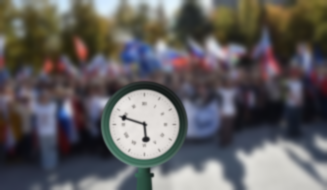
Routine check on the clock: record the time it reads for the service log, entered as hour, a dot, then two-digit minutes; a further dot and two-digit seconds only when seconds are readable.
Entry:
5.48
